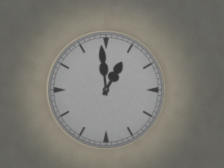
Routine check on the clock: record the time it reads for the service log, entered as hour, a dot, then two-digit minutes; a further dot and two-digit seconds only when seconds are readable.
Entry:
12.59
